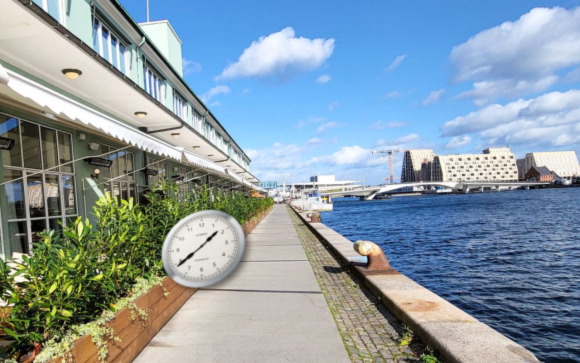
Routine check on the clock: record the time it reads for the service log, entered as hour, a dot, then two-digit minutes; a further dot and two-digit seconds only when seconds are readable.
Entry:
1.39
